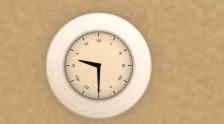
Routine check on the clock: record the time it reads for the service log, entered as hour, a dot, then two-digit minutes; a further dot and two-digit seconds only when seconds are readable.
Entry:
9.30
